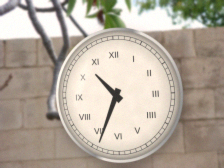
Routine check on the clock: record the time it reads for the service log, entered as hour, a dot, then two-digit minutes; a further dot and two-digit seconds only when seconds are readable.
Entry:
10.34
